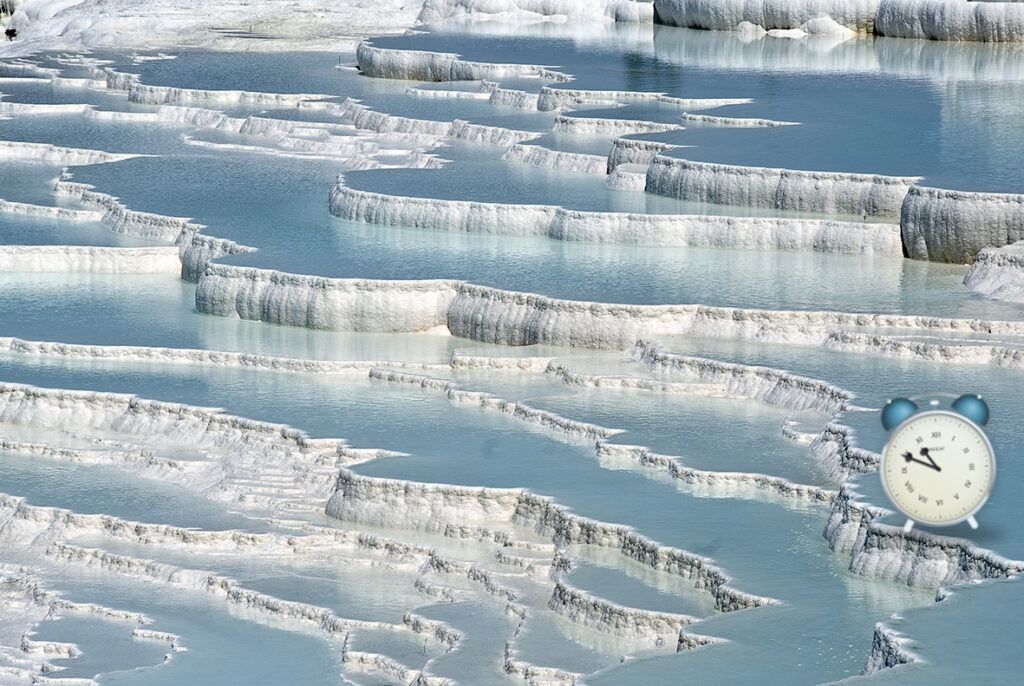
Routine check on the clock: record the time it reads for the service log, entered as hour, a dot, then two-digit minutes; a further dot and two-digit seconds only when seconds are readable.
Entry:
10.49
